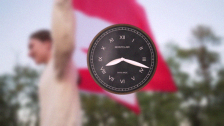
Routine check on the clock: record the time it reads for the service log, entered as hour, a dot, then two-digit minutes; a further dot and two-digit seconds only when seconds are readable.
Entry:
8.18
